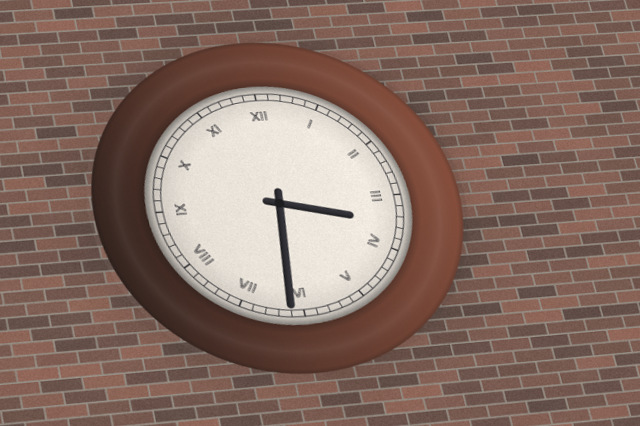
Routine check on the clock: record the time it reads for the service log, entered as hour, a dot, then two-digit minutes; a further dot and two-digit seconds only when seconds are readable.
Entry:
3.31
